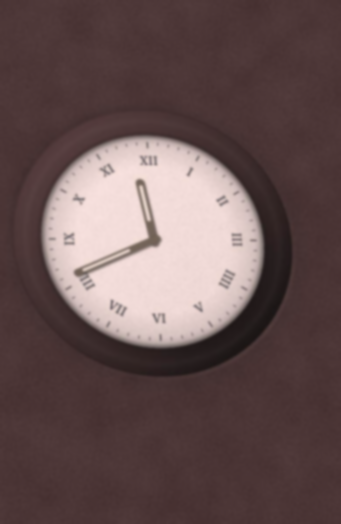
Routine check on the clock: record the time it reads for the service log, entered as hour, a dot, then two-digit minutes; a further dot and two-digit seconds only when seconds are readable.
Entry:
11.41
